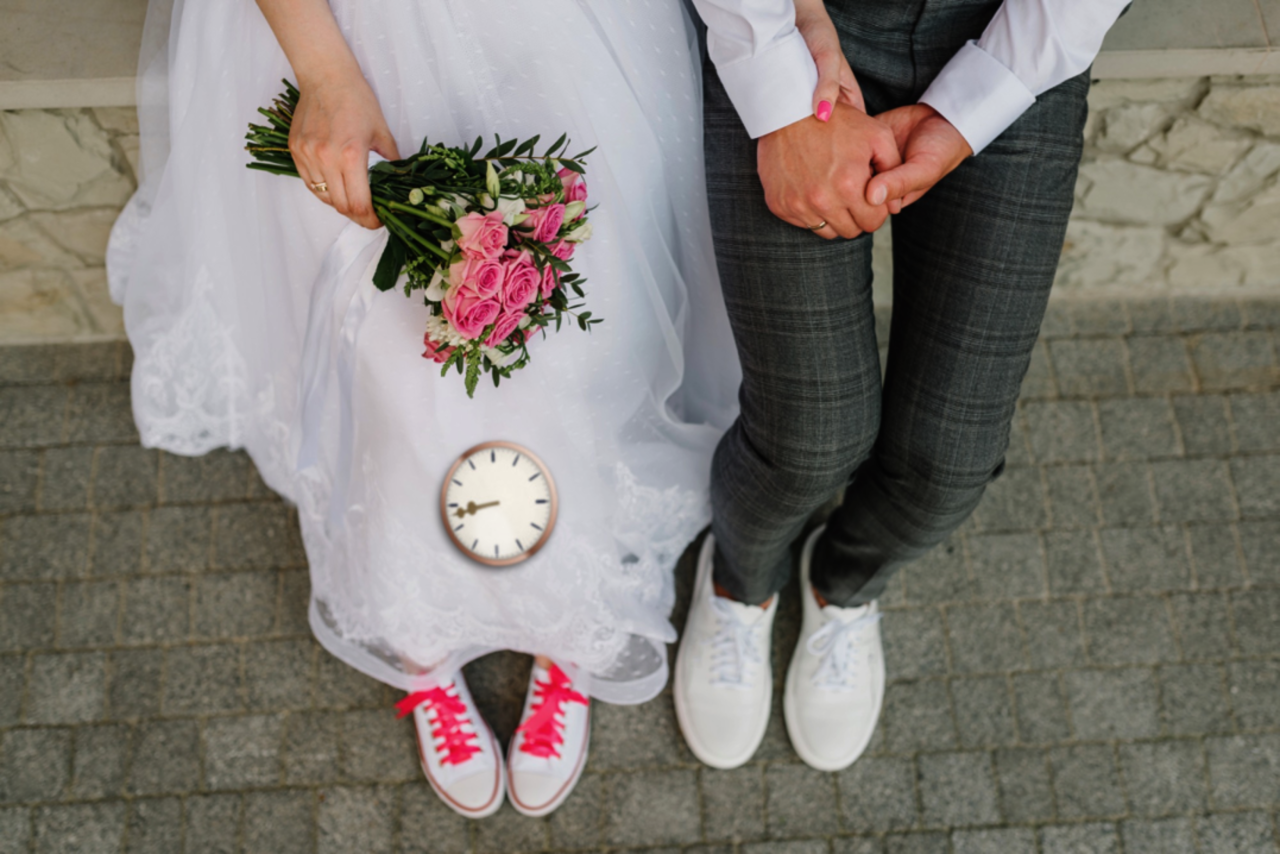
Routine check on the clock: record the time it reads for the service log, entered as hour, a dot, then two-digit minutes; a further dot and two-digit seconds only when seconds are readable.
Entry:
8.43
